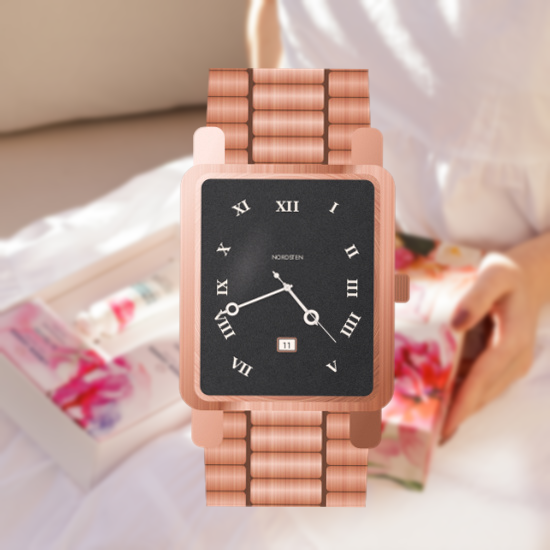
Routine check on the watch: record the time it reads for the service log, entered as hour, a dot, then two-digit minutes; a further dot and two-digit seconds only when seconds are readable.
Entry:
4.41.23
